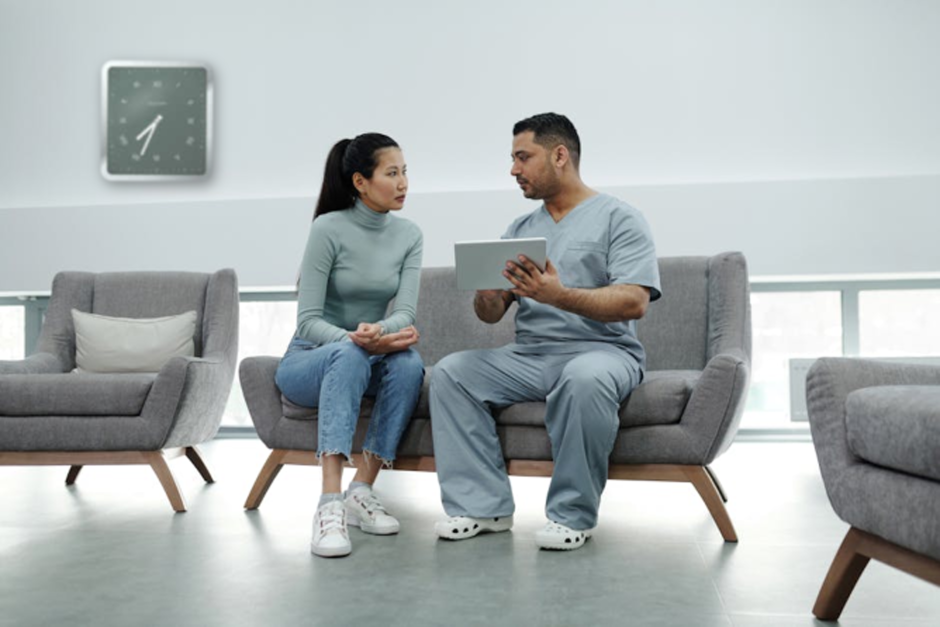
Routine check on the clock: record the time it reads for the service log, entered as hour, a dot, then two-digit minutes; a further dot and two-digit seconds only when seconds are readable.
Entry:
7.34
